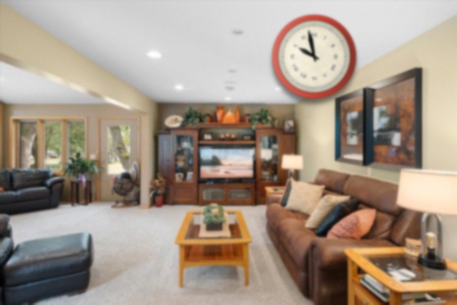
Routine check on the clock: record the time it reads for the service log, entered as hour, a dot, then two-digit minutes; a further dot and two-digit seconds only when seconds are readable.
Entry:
9.58
